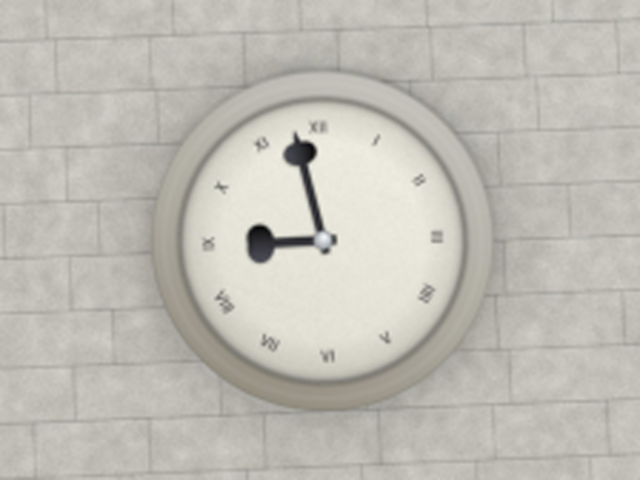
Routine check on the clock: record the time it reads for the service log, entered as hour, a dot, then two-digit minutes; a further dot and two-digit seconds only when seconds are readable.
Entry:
8.58
